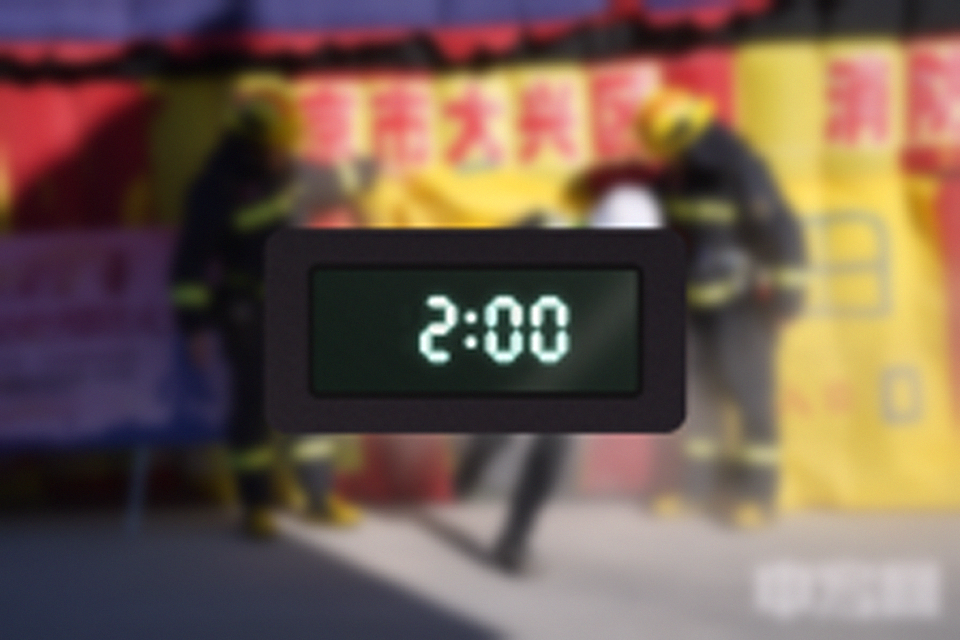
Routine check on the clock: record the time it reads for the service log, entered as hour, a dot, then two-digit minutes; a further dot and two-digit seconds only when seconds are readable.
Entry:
2.00
